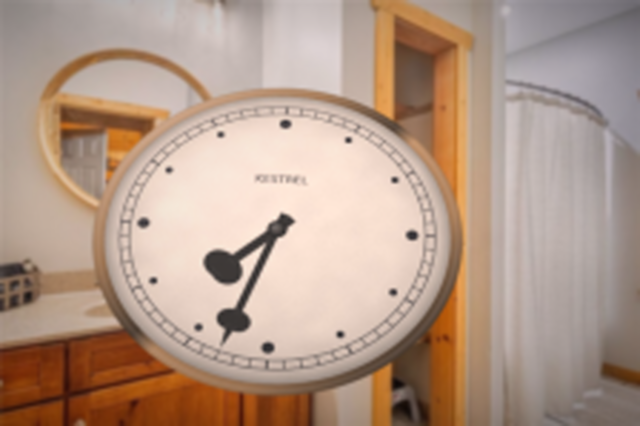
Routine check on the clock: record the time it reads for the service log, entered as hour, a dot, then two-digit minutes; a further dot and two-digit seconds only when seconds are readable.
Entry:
7.33
